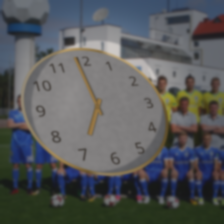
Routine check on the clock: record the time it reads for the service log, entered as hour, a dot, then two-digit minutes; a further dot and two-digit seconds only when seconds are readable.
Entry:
6.59
